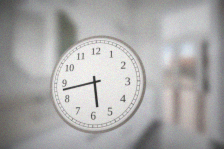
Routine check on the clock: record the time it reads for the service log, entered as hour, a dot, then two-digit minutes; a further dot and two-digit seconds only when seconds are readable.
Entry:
5.43
